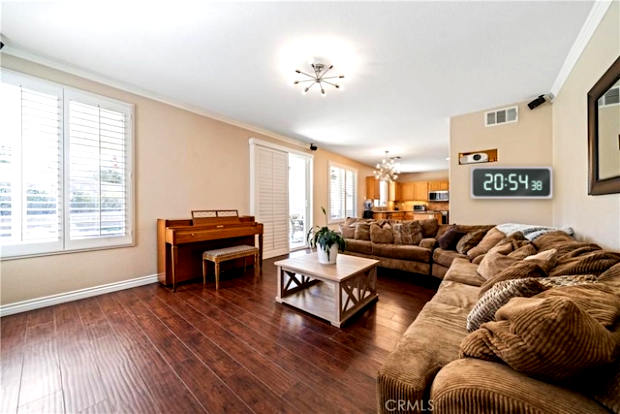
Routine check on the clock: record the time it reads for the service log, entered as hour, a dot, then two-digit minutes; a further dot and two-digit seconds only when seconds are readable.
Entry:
20.54.38
